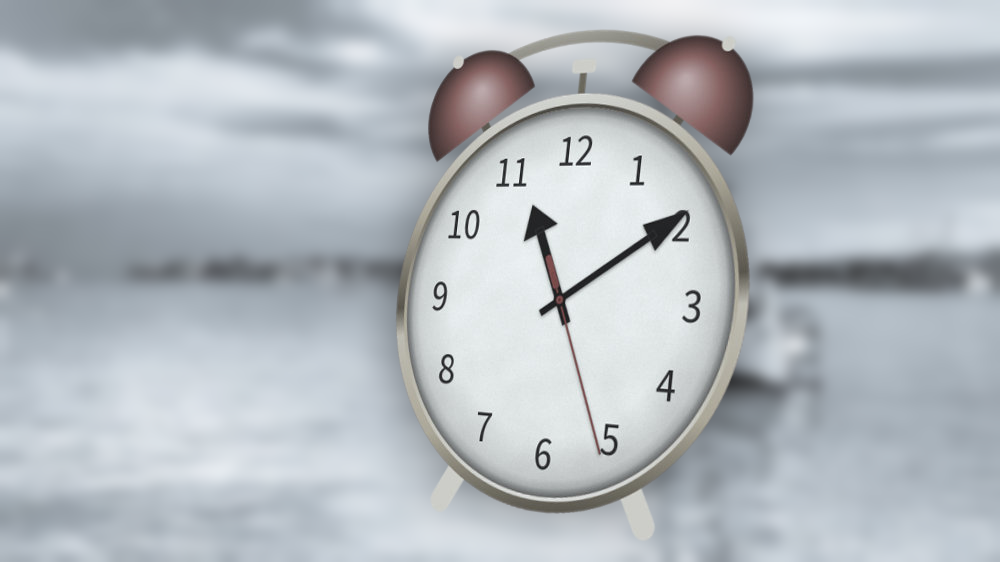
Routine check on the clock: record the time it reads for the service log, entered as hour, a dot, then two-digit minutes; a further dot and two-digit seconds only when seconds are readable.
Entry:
11.09.26
